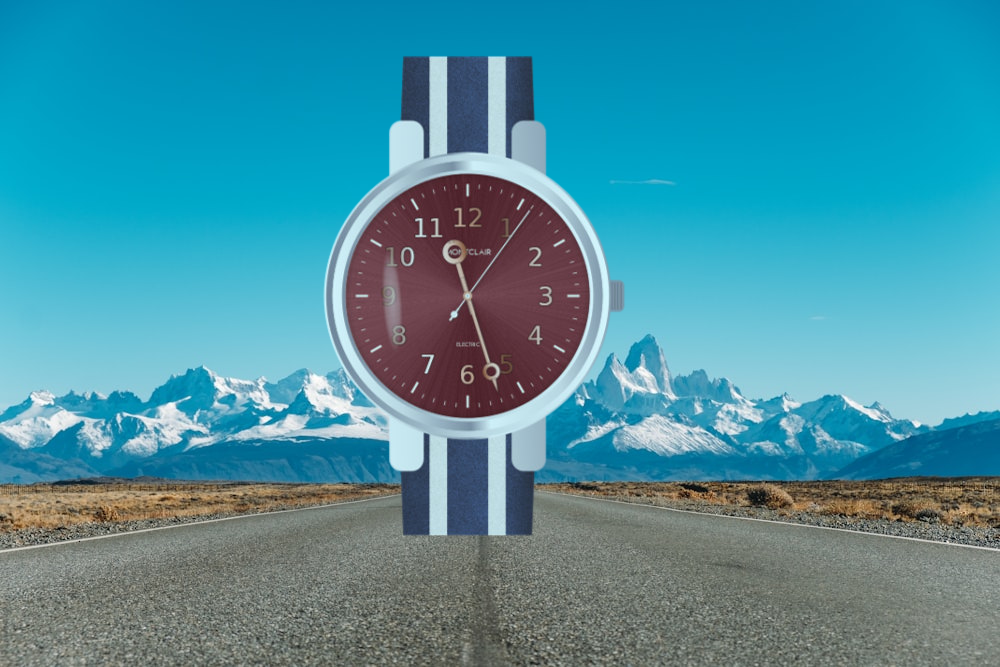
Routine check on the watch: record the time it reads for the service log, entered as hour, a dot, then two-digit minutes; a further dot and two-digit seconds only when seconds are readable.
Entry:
11.27.06
